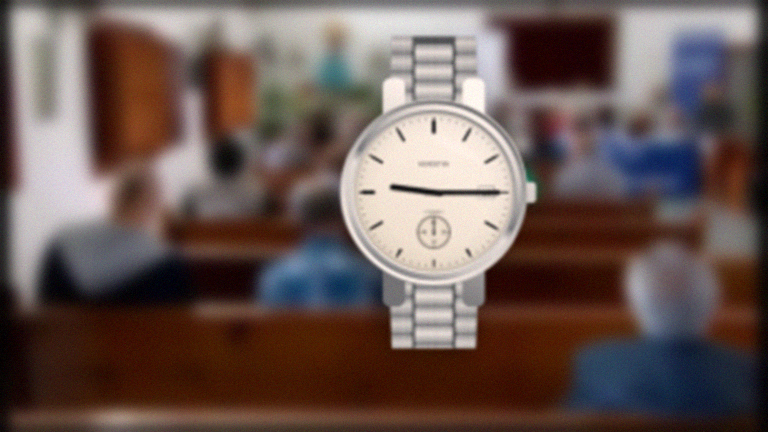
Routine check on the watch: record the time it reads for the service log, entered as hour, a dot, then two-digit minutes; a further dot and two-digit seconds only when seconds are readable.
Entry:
9.15
